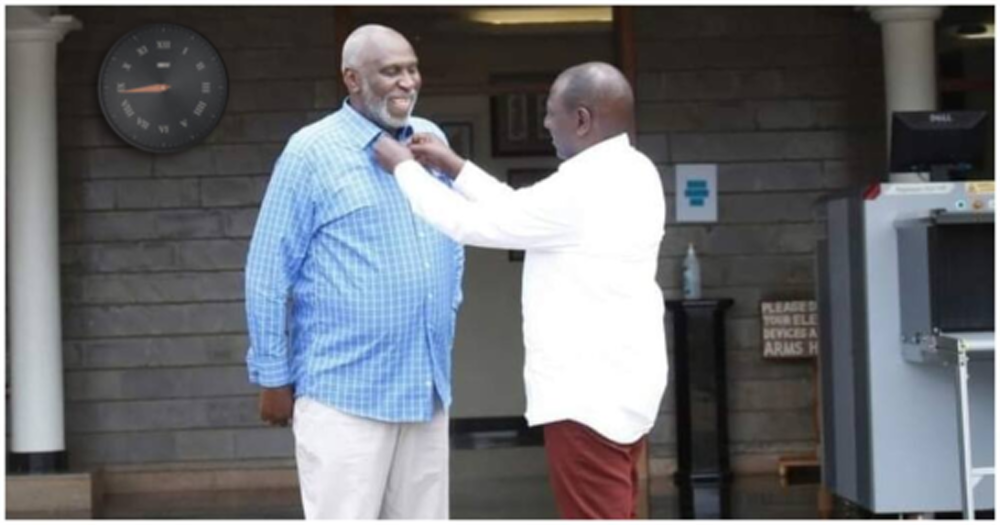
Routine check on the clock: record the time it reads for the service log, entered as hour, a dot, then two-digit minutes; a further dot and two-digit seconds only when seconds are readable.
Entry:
8.44
